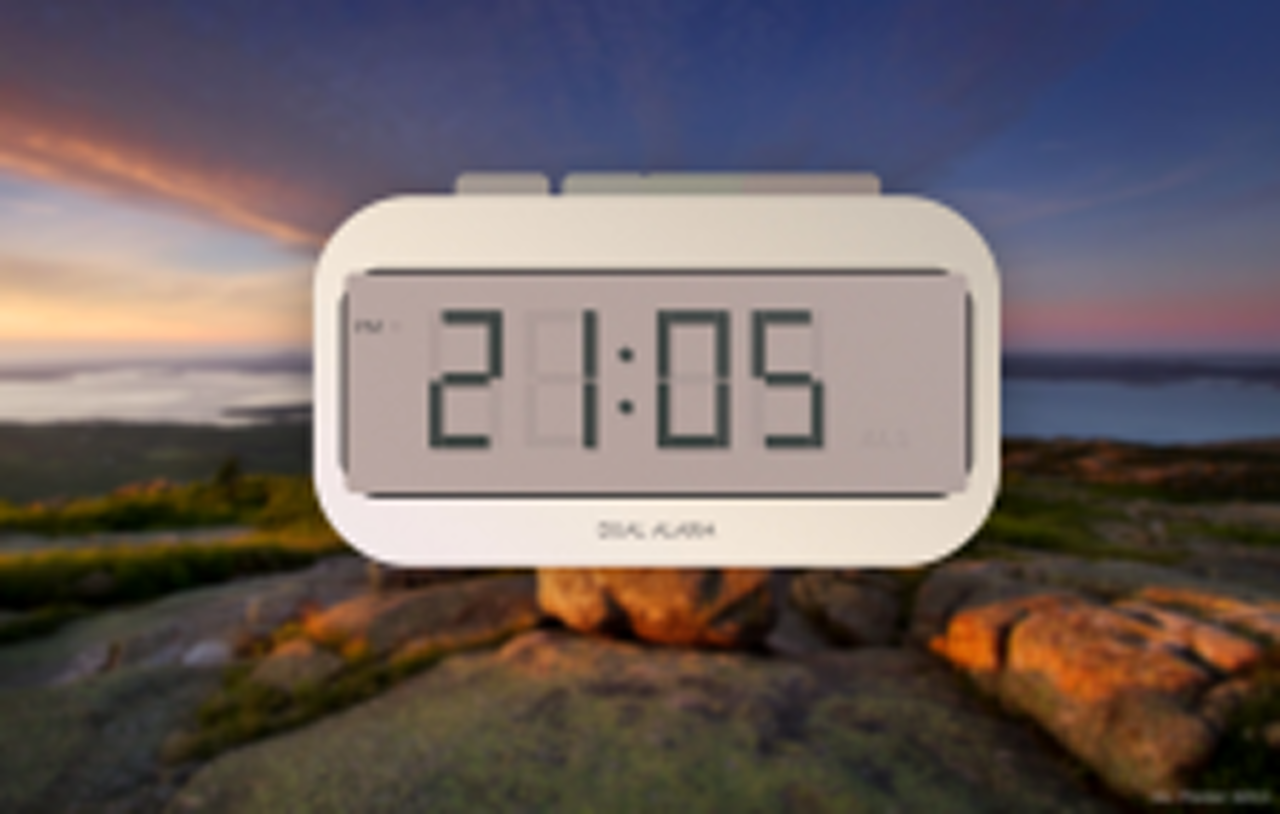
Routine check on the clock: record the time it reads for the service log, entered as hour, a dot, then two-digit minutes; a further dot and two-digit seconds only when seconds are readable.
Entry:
21.05
